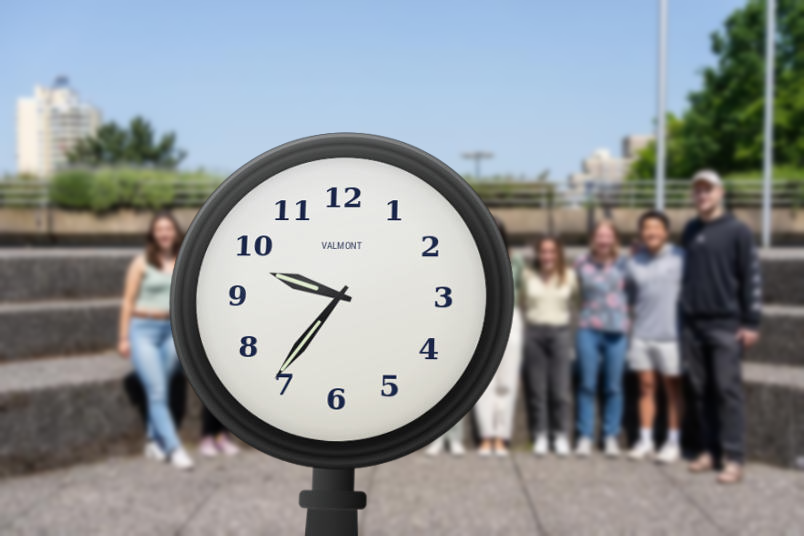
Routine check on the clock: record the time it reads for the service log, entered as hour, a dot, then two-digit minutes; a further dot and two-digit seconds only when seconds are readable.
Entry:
9.36
